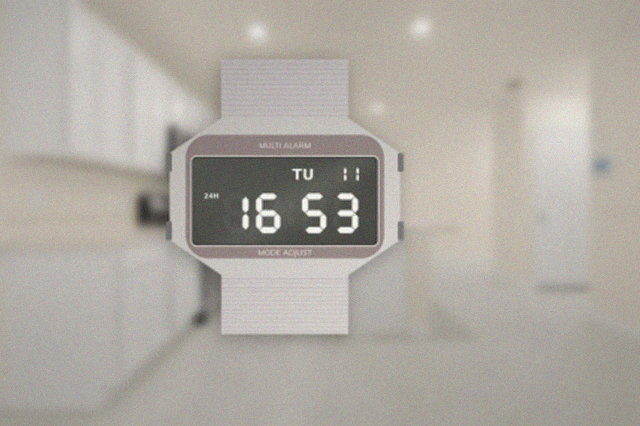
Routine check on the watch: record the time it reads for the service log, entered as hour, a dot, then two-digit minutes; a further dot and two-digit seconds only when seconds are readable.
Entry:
16.53
